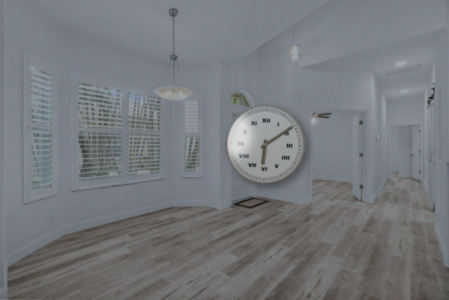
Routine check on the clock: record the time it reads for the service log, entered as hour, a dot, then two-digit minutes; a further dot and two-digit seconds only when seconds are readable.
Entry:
6.09
